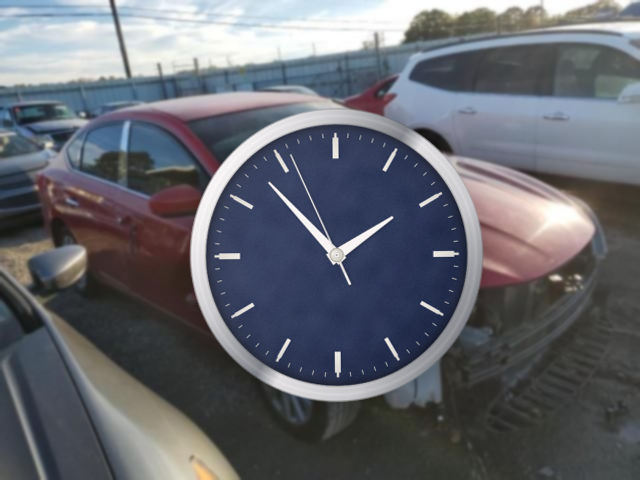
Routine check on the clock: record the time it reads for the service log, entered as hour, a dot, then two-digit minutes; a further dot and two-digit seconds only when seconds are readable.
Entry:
1.52.56
